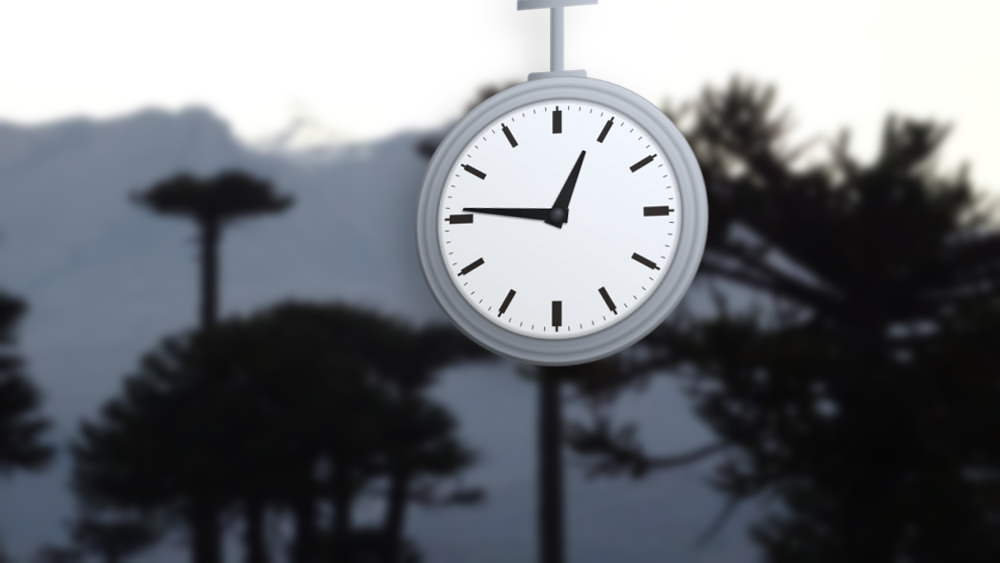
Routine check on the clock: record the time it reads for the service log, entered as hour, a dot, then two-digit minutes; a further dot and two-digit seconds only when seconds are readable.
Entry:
12.46
